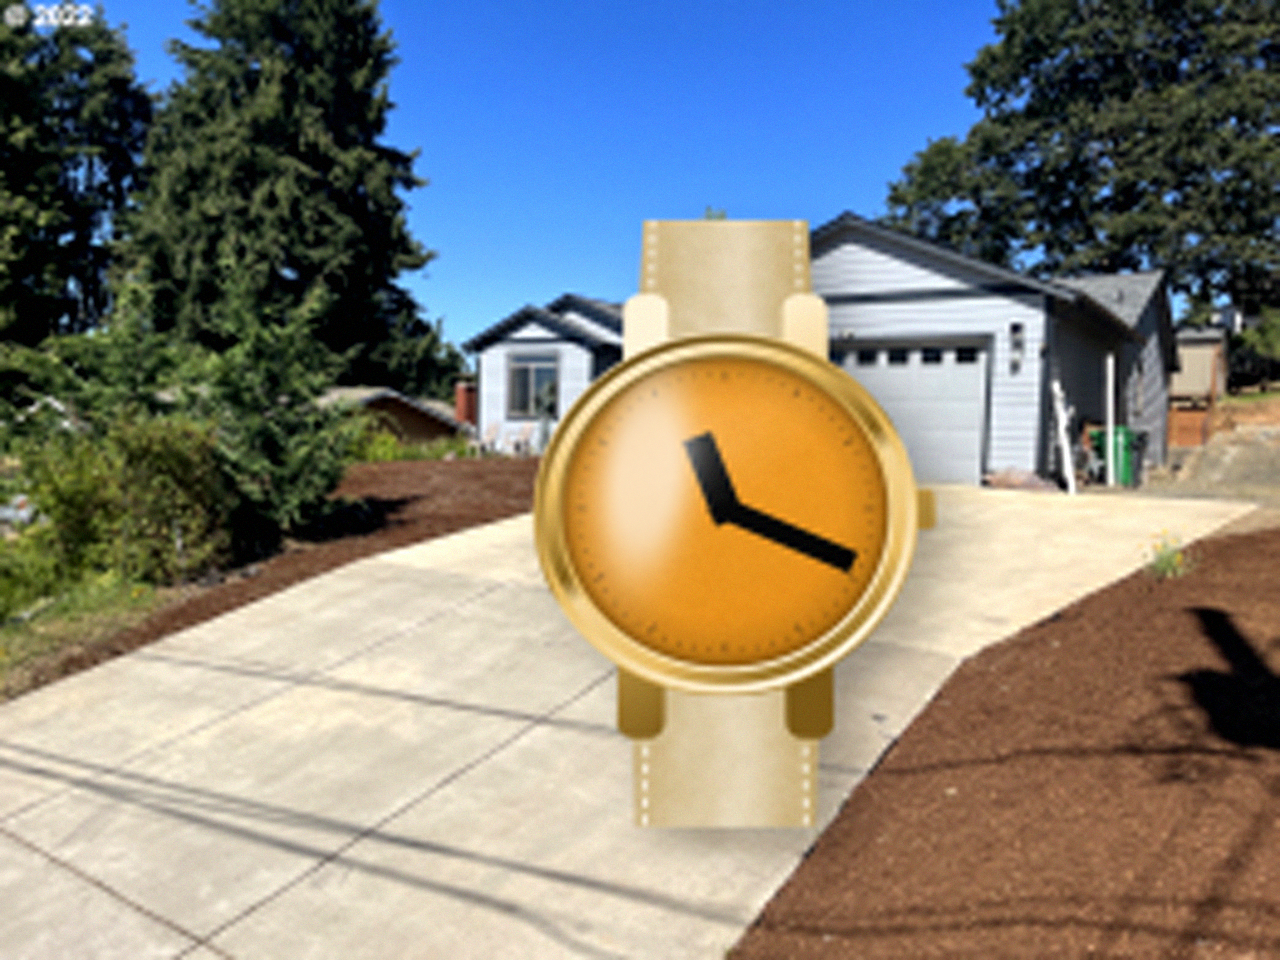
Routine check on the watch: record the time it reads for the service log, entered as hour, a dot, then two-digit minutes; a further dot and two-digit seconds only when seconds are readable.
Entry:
11.19
